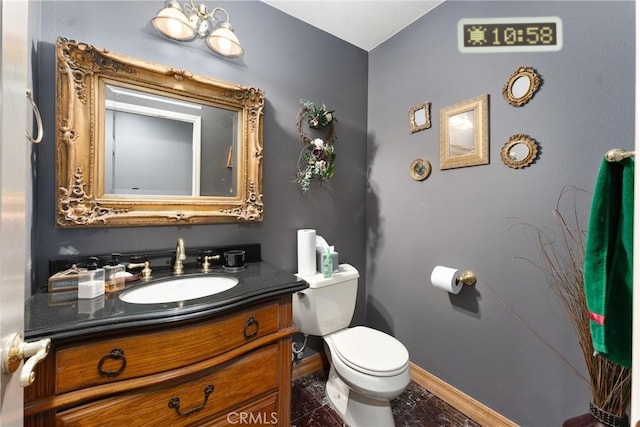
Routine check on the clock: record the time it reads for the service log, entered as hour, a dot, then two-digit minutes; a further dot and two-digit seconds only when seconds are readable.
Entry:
10.58
